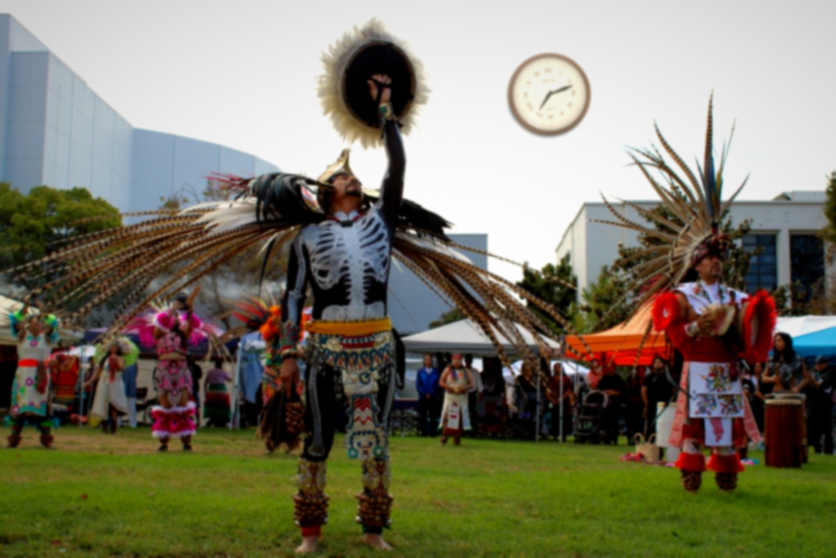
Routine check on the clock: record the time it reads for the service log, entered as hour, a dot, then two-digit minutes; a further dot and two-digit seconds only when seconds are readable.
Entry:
7.12
